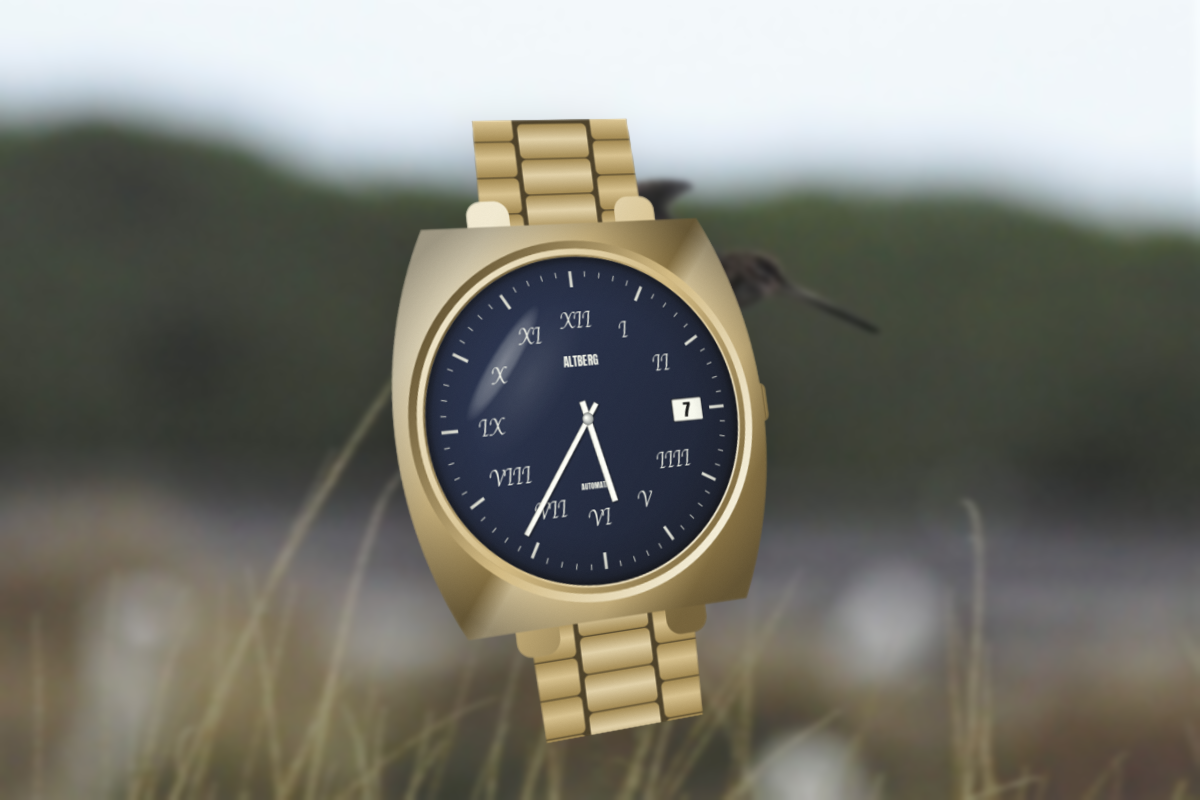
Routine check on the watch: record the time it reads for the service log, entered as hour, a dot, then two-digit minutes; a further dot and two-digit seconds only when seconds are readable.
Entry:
5.36
